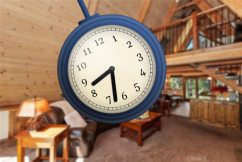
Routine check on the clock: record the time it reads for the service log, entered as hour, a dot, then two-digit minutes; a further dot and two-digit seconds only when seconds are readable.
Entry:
8.33
